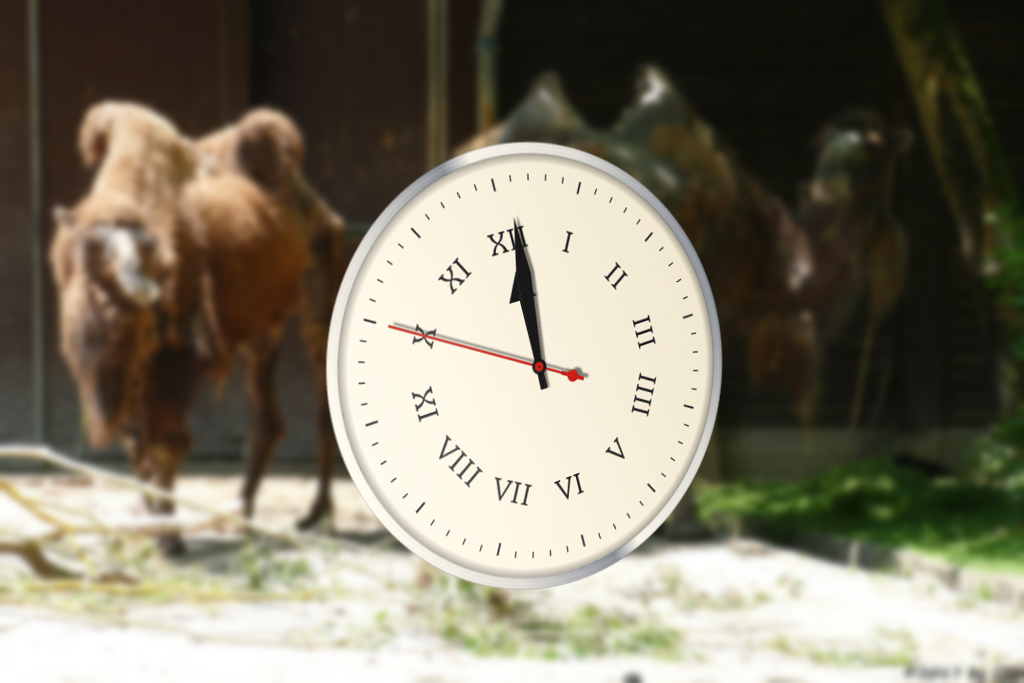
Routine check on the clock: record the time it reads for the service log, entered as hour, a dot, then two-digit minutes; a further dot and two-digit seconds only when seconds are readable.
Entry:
12.00.50
